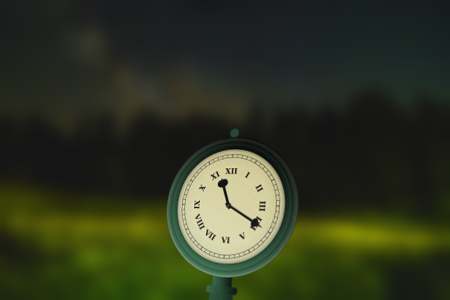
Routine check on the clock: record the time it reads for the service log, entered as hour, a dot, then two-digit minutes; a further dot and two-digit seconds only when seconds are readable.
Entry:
11.20
